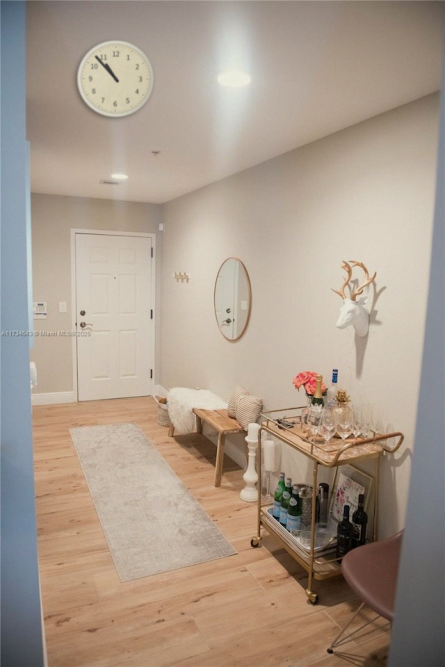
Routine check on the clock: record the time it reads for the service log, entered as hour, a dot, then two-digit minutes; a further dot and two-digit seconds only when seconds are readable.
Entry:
10.53
